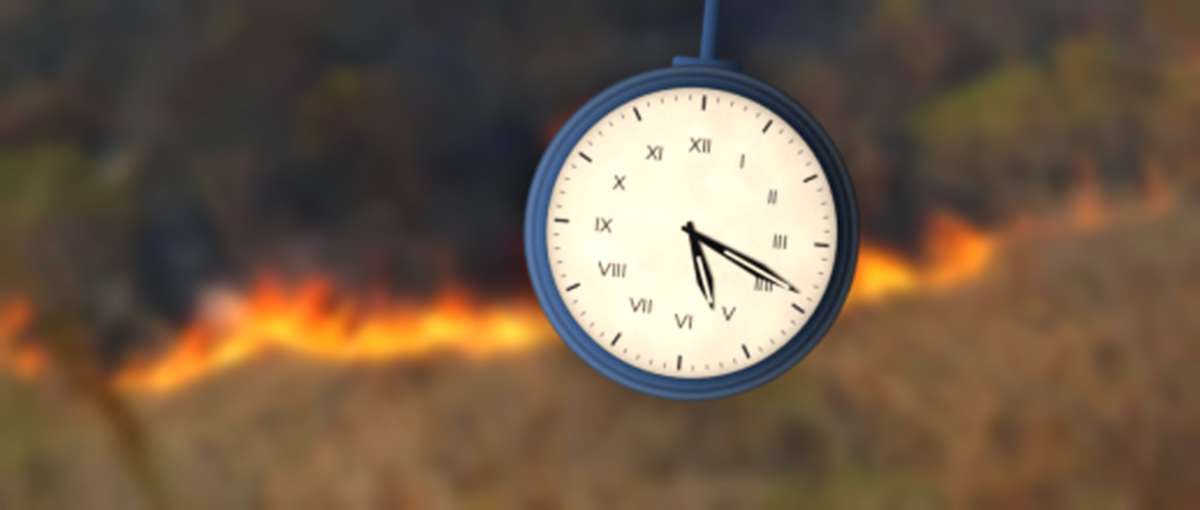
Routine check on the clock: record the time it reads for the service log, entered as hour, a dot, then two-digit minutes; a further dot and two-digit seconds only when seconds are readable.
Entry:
5.19
